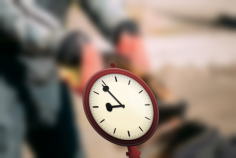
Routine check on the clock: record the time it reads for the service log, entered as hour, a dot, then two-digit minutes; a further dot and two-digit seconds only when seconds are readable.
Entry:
8.54
